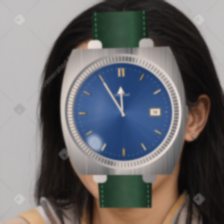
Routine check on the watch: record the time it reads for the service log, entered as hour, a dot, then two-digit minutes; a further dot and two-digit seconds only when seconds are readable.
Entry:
11.55
